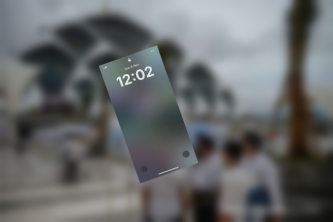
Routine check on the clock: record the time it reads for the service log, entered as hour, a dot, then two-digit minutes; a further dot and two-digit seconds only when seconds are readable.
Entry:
12.02
